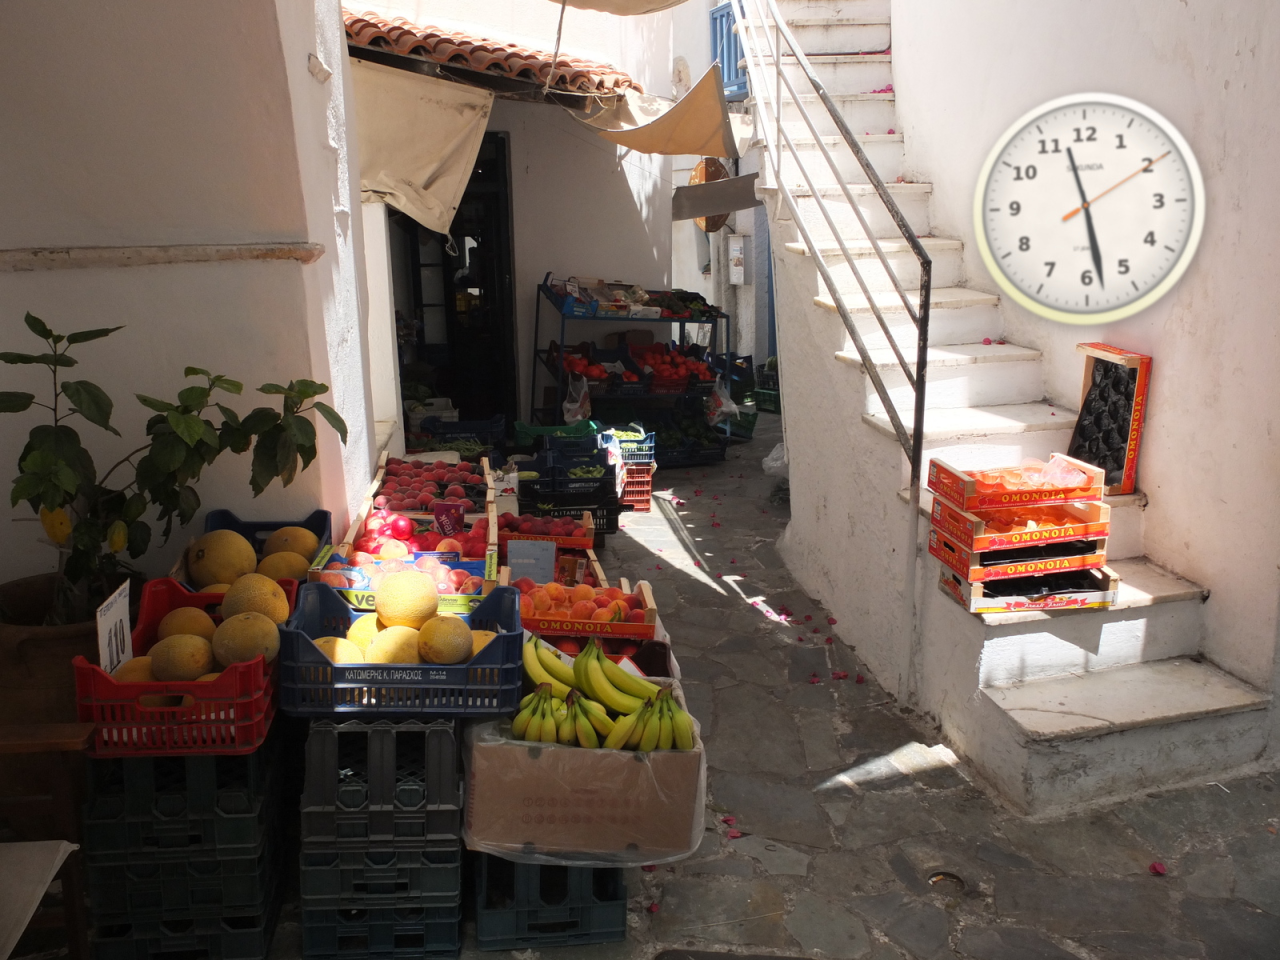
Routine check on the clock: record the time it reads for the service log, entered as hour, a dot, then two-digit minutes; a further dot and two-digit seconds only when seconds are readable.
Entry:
11.28.10
